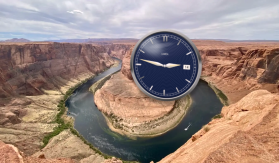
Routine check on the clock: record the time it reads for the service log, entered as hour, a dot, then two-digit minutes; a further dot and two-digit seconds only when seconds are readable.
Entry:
2.47
